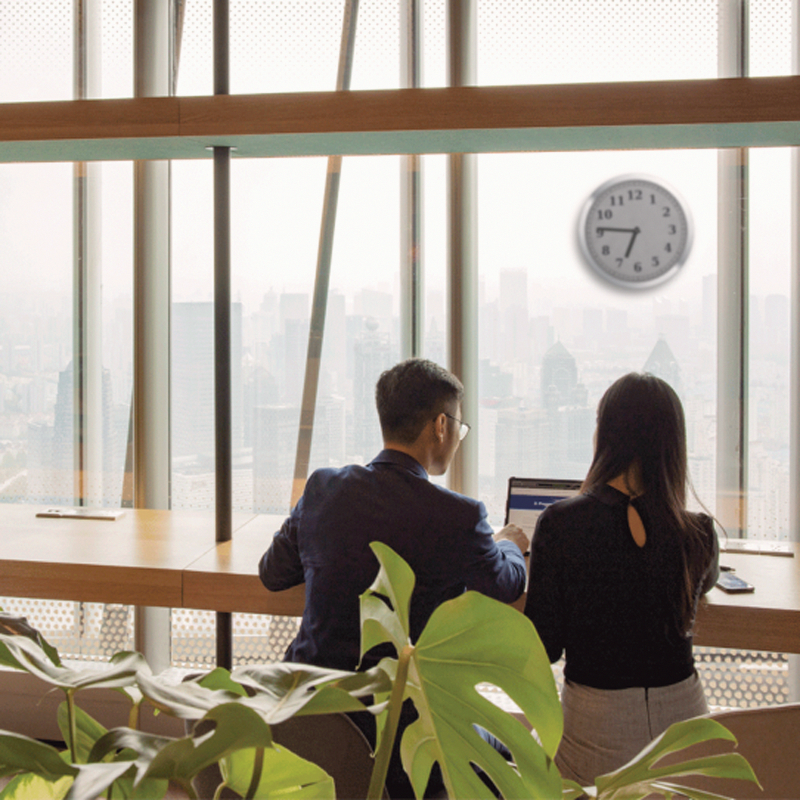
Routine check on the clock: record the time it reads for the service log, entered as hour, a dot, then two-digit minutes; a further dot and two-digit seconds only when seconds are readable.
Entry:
6.46
